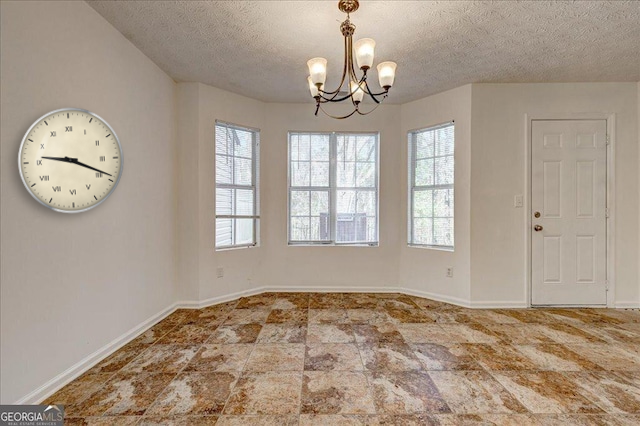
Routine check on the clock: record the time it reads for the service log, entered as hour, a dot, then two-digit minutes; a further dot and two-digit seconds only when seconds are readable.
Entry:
9.19
